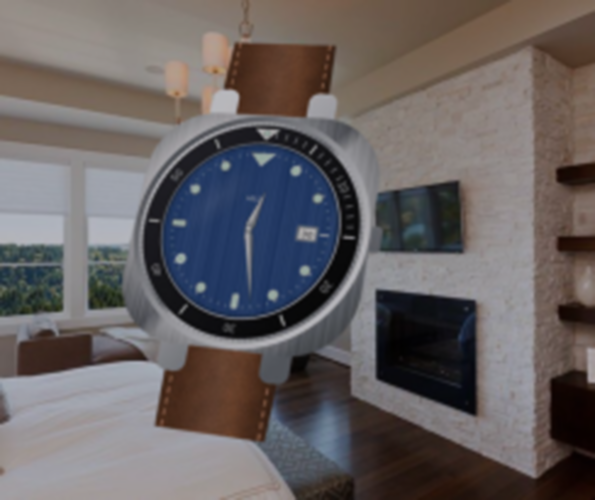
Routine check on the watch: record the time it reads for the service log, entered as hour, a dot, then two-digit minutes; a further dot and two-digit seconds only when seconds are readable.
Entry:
12.28
